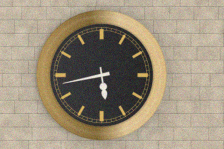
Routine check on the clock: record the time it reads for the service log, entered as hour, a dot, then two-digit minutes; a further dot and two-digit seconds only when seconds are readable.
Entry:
5.43
